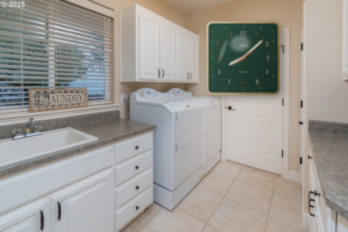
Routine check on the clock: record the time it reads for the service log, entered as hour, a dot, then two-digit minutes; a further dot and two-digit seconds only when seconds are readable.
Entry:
8.08
